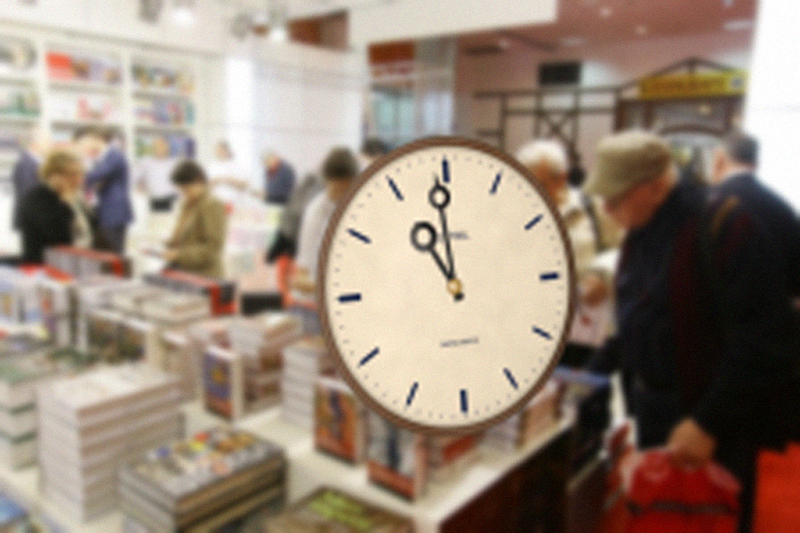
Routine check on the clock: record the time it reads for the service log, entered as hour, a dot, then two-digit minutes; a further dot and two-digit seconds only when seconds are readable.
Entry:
10.59
